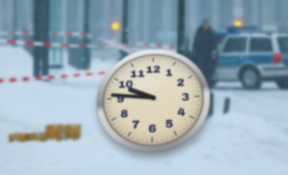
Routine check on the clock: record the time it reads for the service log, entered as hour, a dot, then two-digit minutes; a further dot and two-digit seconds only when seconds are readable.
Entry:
9.46
